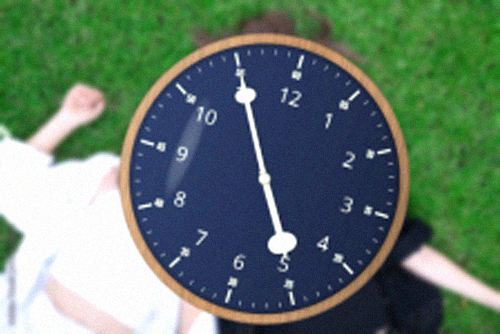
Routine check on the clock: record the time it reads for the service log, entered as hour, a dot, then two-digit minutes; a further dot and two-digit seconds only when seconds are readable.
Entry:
4.55
